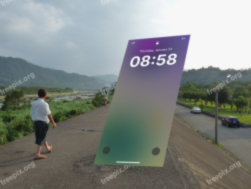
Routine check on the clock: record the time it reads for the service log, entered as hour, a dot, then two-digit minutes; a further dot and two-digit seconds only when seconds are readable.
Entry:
8.58
